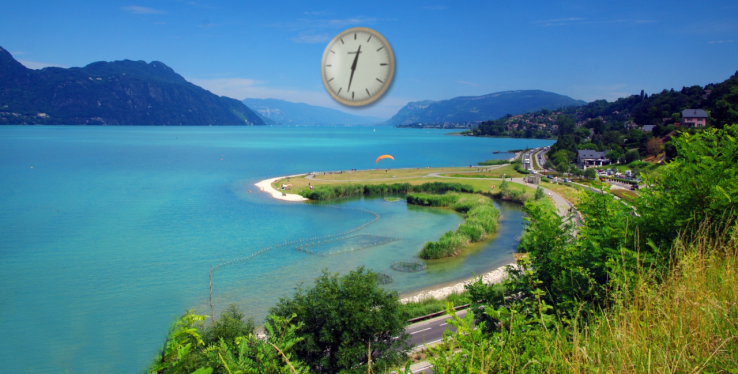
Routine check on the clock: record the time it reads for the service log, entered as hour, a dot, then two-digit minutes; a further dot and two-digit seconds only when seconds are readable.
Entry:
12.32
